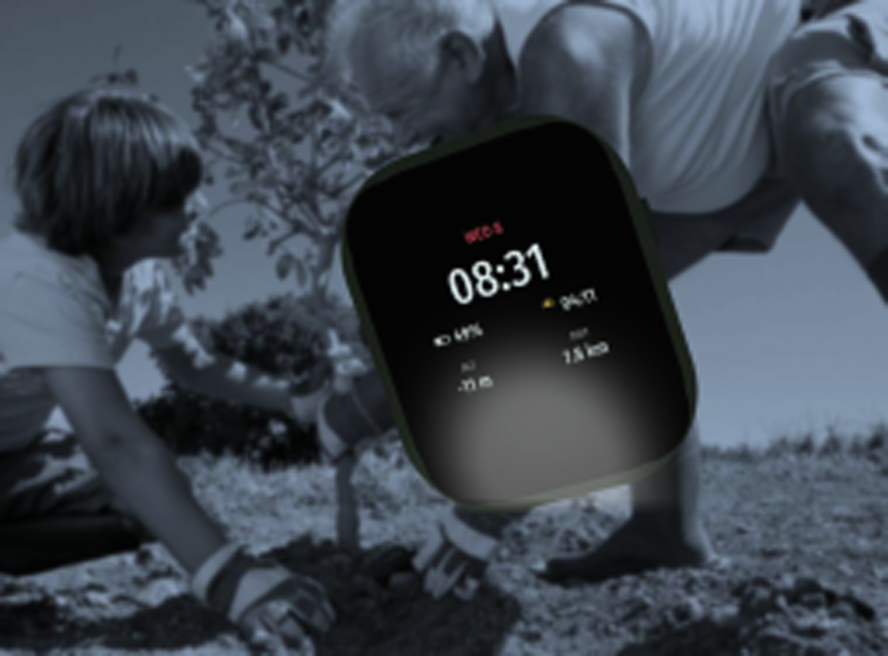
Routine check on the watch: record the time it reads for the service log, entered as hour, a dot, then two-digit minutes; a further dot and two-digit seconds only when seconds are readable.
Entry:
8.31
